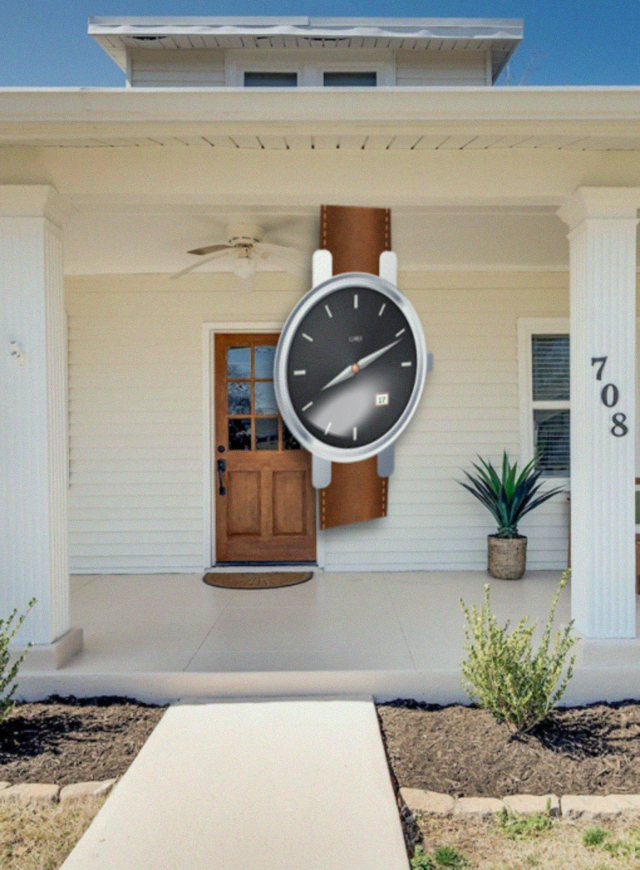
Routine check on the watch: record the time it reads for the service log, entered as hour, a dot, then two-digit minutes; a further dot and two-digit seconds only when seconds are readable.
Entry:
8.11
